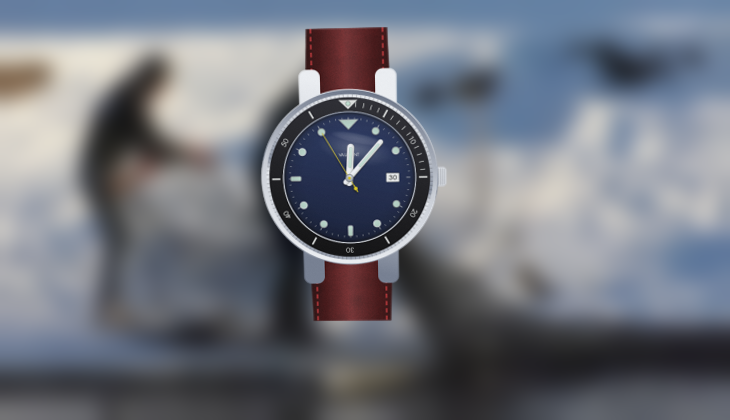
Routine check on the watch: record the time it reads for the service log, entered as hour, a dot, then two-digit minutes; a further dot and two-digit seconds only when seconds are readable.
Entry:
12.06.55
